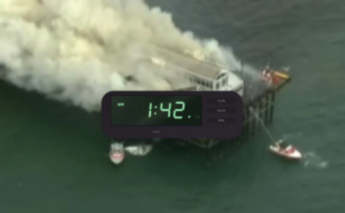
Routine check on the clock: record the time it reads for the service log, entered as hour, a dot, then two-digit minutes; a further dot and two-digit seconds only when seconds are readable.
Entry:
1.42
